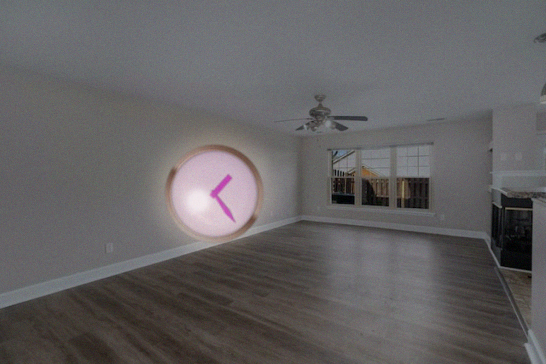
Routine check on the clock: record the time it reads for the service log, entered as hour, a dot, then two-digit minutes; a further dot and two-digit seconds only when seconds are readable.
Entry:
1.24
